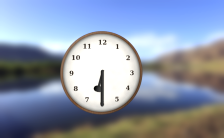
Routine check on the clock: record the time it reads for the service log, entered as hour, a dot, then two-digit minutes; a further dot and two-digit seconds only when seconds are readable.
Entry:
6.30
